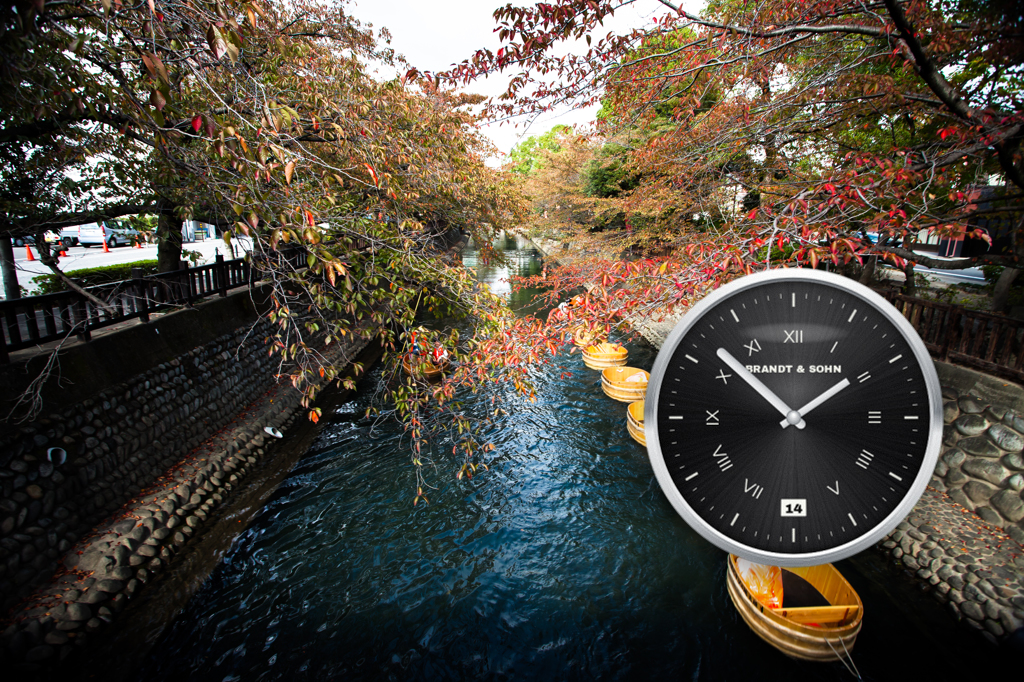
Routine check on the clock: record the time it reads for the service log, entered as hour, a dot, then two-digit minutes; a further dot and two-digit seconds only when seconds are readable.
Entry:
1.52
